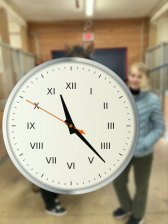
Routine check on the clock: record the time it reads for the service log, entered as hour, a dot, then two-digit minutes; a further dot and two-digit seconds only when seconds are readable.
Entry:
11.22.50
